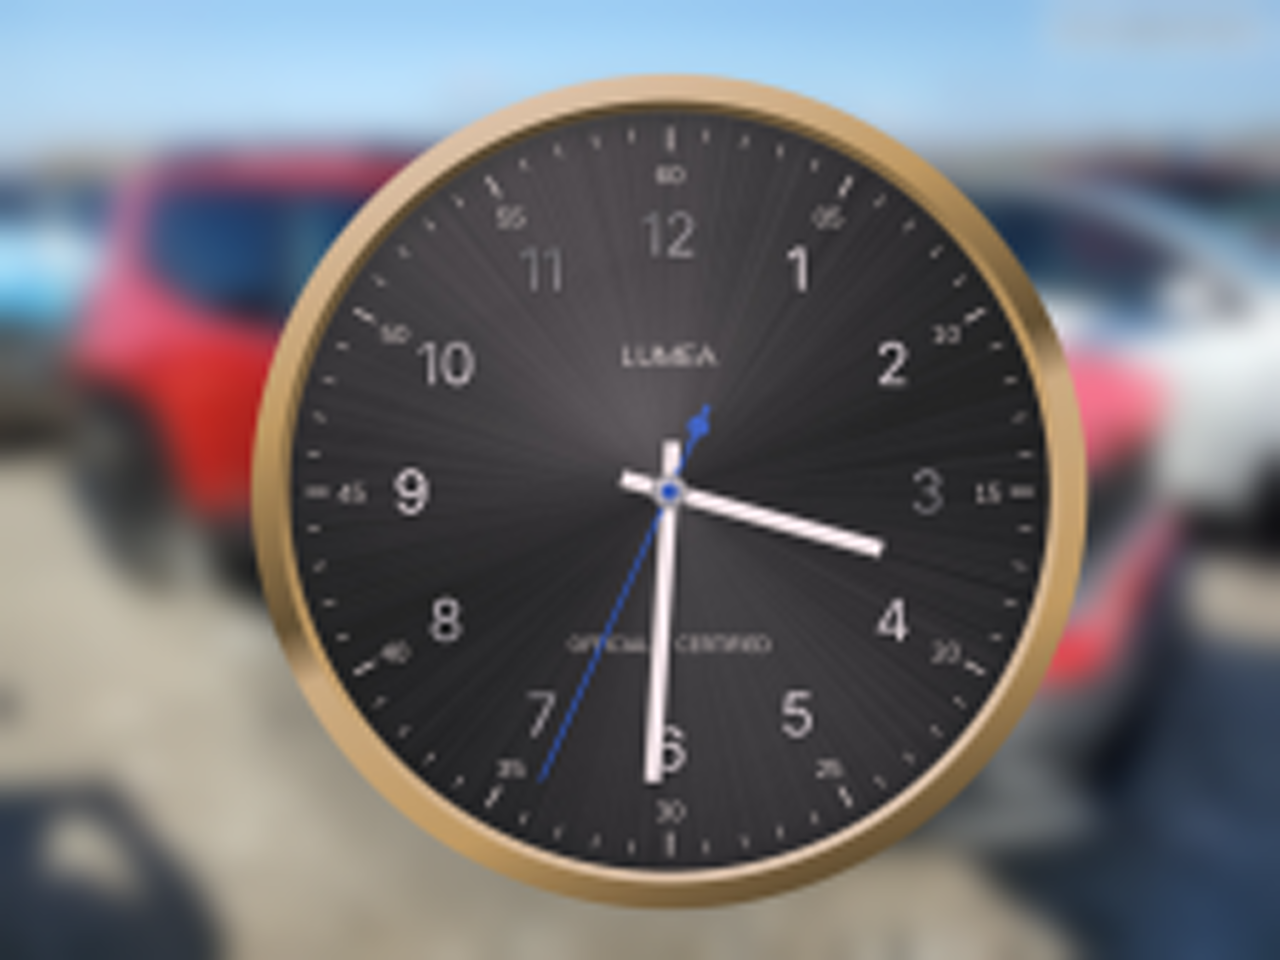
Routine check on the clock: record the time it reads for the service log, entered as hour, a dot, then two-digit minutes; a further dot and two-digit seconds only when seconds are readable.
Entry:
3.30.34
